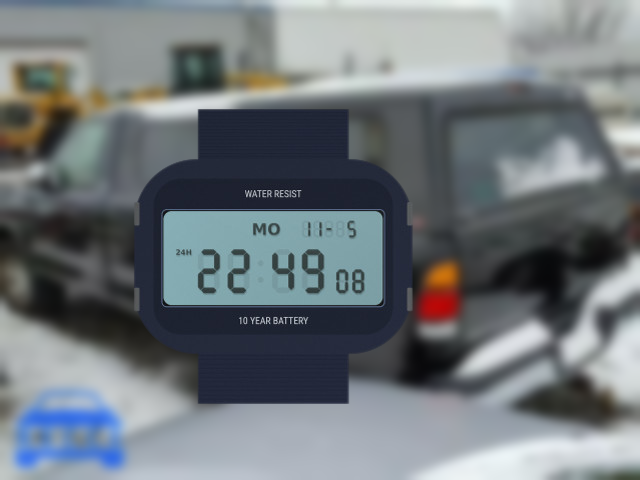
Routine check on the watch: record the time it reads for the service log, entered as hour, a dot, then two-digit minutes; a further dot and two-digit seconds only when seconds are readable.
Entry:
22.49.08
